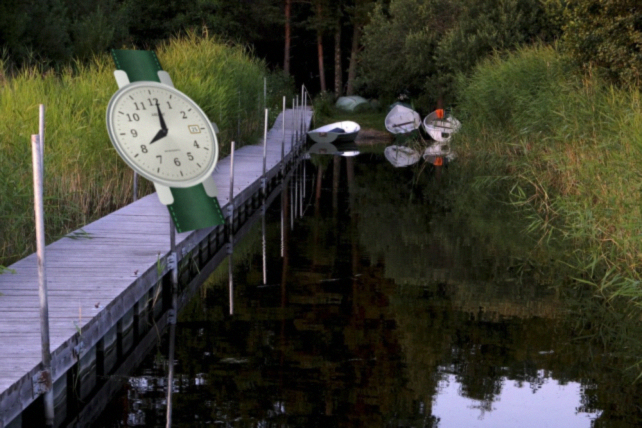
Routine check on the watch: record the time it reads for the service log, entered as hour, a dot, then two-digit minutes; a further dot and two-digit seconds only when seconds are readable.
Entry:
8.01
